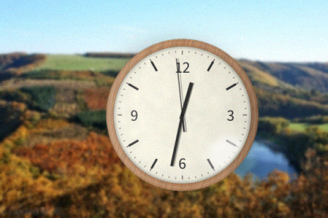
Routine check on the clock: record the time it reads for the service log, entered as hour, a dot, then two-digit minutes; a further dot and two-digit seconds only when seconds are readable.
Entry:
12.31.59
